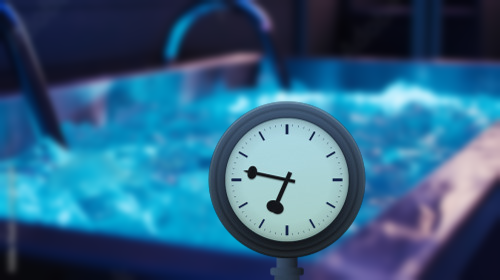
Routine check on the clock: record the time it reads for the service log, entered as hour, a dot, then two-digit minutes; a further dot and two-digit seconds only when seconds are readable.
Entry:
6.47
